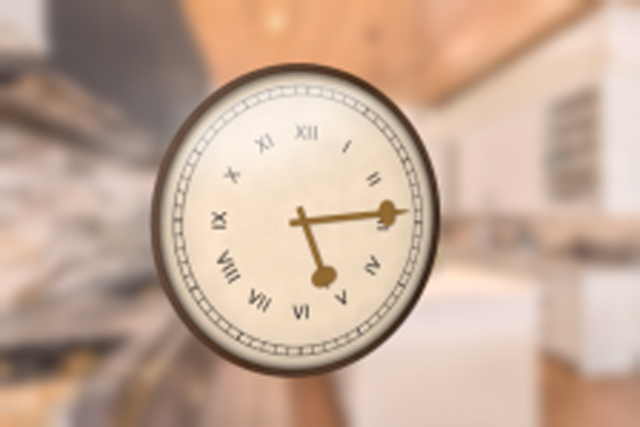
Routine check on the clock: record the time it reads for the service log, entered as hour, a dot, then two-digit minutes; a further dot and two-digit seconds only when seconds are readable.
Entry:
5.14
